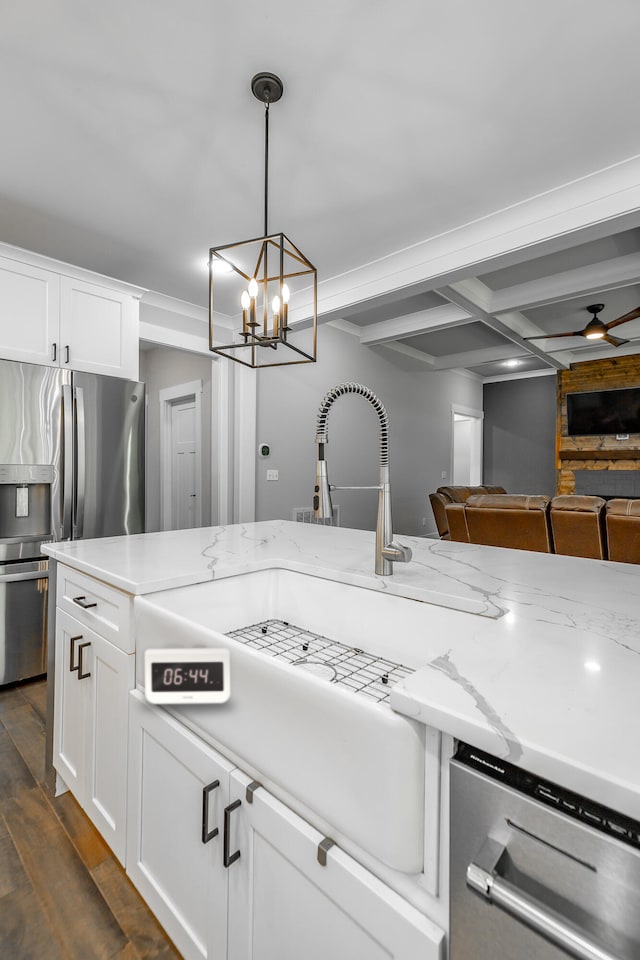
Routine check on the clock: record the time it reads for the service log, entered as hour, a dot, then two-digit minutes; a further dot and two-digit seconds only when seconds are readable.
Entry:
6.44
